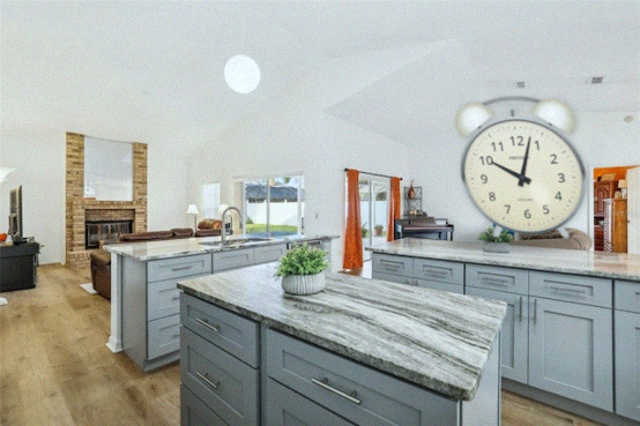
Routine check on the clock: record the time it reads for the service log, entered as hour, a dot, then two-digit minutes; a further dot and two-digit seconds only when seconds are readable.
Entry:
10.03
